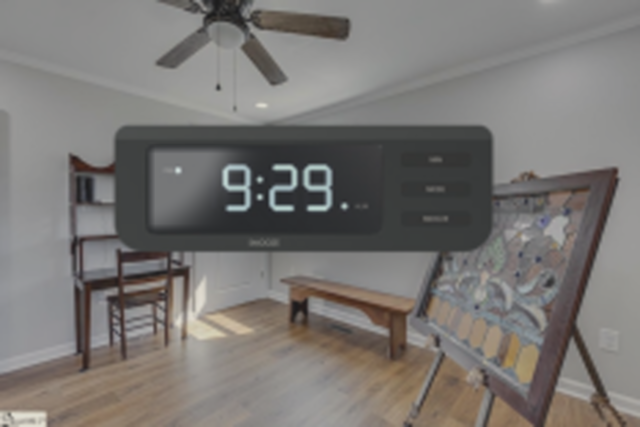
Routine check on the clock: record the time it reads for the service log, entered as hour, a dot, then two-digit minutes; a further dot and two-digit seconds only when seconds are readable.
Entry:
9.29
